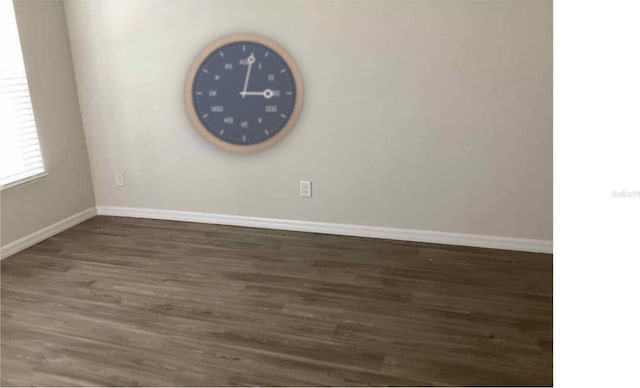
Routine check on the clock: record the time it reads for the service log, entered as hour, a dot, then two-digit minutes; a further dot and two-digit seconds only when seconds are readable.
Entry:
3.02
